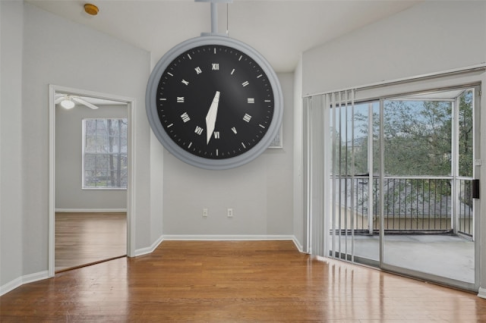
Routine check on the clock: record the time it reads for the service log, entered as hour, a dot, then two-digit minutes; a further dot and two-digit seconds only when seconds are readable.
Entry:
6.32
